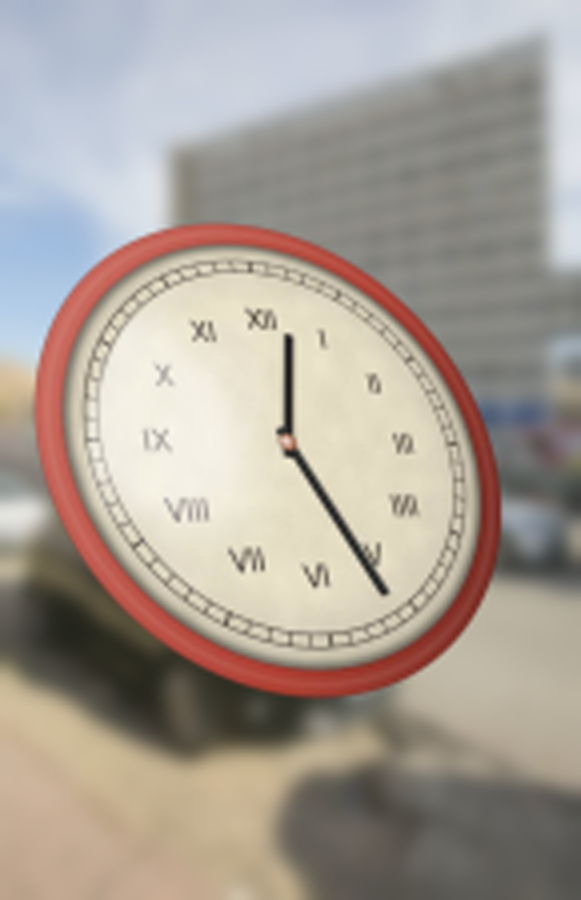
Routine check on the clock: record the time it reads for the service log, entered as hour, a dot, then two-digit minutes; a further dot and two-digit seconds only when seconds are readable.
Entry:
12.26
